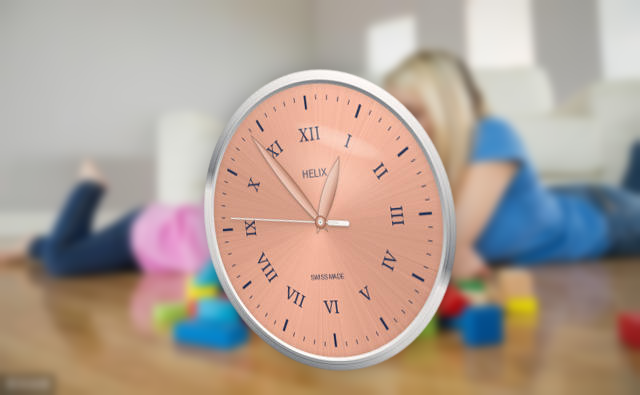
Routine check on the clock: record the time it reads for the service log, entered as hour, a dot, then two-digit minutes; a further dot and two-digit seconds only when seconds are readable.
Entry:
12.53.46
